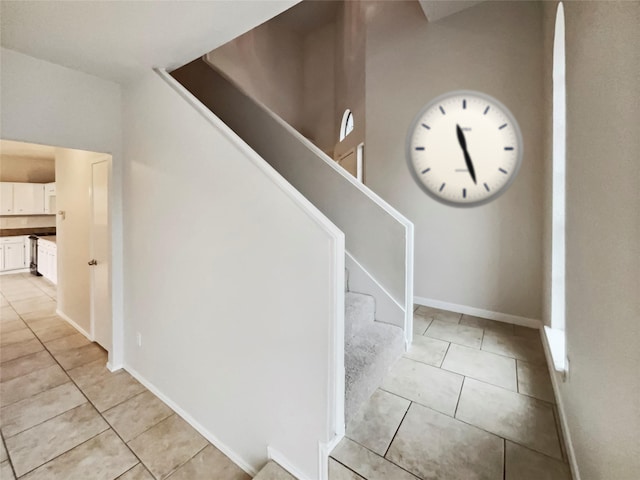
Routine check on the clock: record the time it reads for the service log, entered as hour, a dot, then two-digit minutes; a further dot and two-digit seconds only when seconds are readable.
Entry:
11.27
